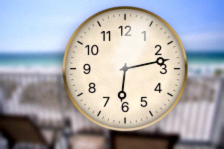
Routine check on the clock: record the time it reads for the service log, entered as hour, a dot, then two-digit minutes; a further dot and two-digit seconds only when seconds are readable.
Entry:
6.13
